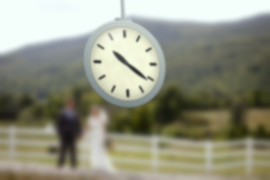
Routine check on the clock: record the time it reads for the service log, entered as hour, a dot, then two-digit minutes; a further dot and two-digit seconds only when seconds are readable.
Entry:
10.21
